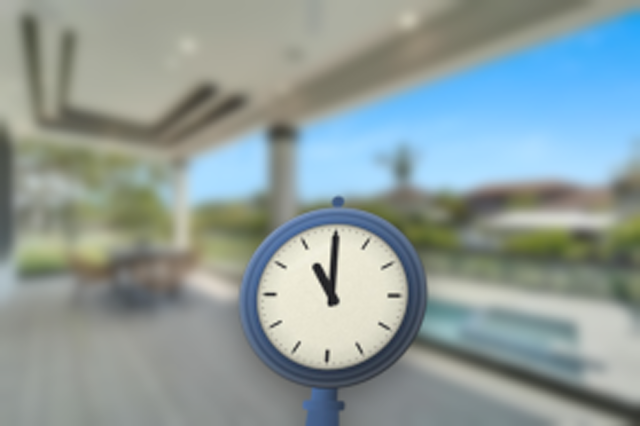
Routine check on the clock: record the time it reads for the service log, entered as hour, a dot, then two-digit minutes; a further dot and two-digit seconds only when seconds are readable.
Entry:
11.00
